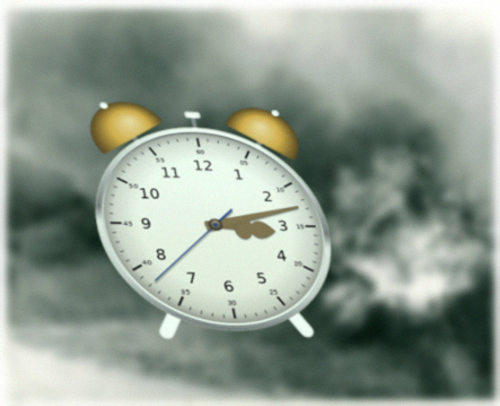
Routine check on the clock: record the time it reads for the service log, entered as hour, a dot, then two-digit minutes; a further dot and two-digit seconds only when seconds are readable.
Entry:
3.12.38
